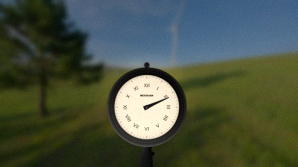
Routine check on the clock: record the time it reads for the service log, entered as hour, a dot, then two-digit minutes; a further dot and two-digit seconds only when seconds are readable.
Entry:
2.11
